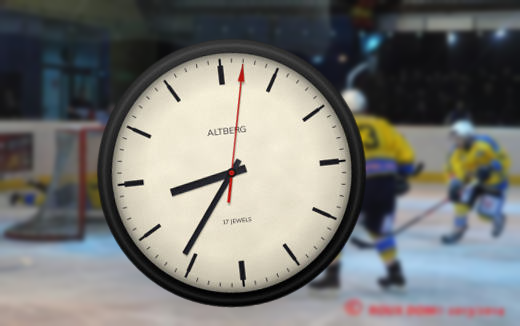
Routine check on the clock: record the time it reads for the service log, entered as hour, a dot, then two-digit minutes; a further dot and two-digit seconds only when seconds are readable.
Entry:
8.36.02
